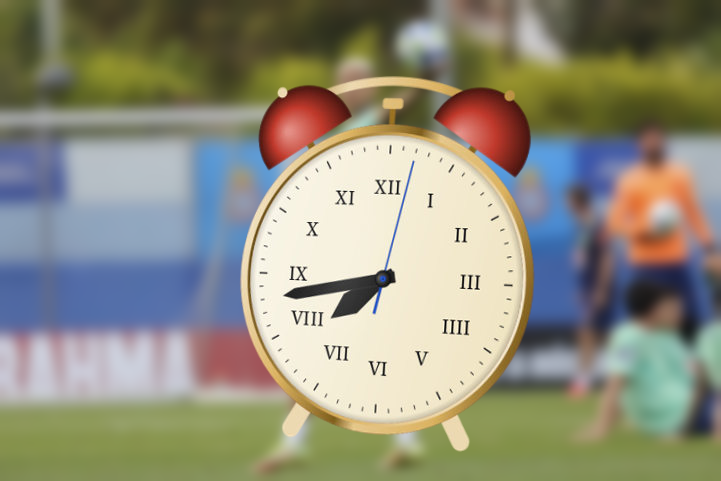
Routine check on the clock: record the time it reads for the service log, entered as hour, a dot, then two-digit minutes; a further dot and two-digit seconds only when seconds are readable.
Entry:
7.43.02
